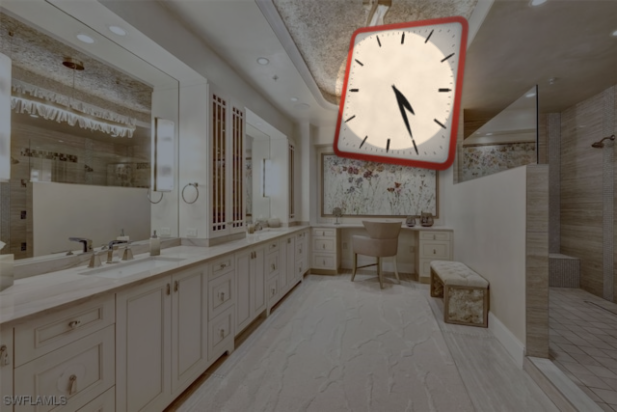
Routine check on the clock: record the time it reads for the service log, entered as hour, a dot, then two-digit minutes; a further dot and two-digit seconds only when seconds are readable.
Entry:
4.25
